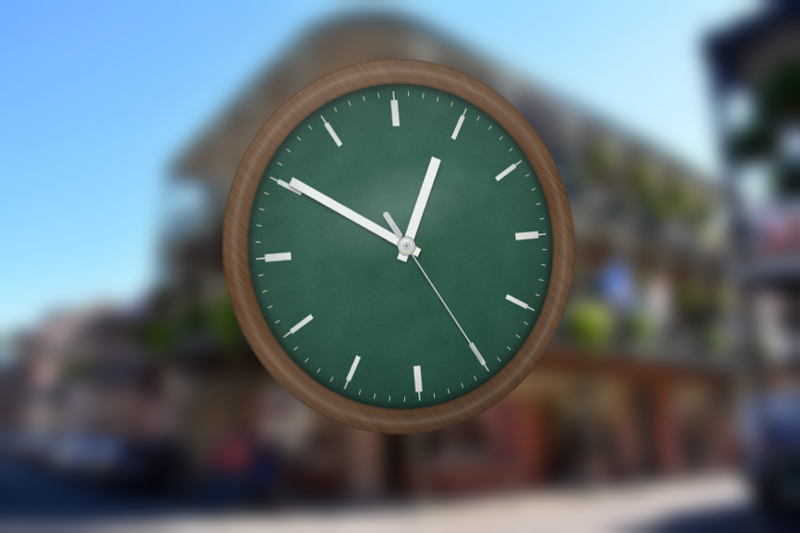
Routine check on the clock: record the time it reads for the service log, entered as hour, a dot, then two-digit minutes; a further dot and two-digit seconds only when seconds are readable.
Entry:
12.50.25
